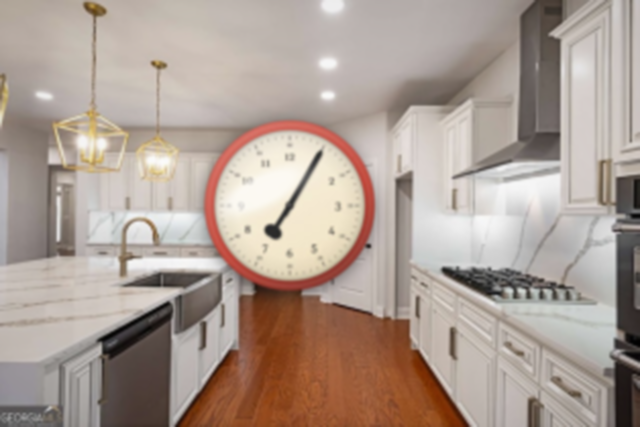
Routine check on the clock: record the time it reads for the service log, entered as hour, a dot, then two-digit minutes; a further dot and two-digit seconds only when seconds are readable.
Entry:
7.05
